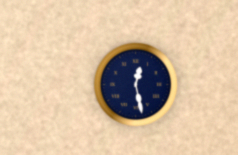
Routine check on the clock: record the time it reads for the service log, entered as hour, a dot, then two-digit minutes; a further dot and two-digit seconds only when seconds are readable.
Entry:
12.28
